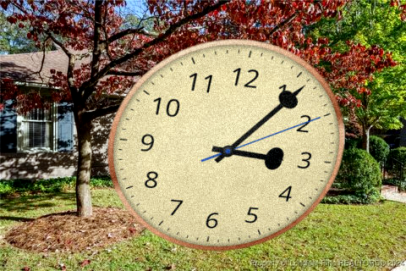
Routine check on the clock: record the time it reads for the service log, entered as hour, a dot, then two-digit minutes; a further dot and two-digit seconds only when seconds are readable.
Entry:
3.06.10
